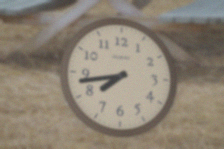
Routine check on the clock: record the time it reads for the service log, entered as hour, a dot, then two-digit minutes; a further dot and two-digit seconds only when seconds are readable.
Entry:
7.43
